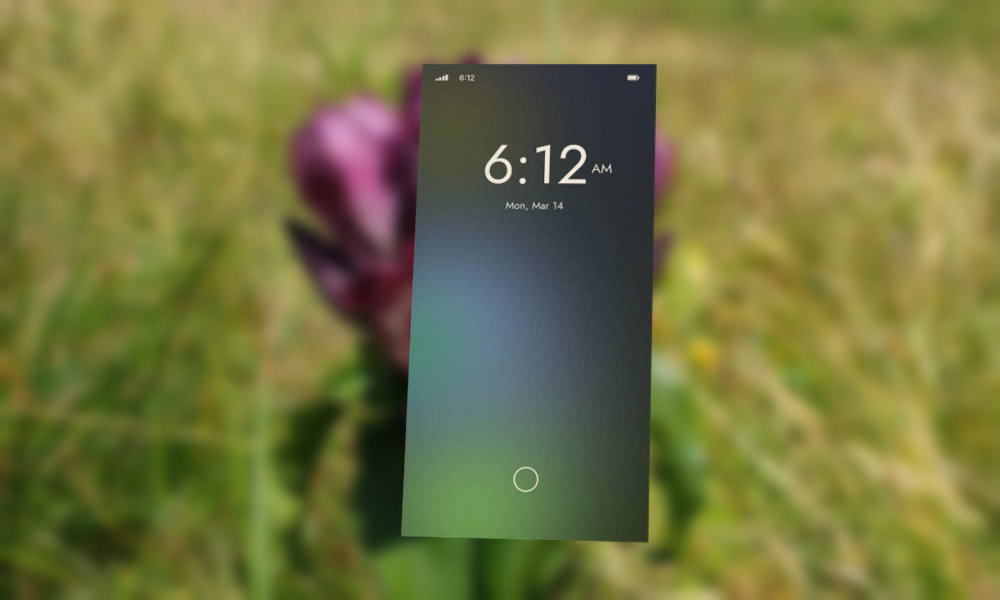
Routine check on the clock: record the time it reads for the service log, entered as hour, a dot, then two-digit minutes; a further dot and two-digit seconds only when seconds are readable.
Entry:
6.12
